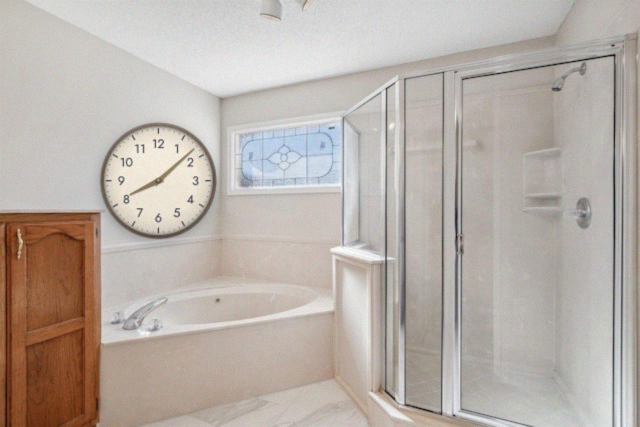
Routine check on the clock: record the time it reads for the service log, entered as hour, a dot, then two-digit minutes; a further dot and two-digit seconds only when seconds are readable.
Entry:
8.08
